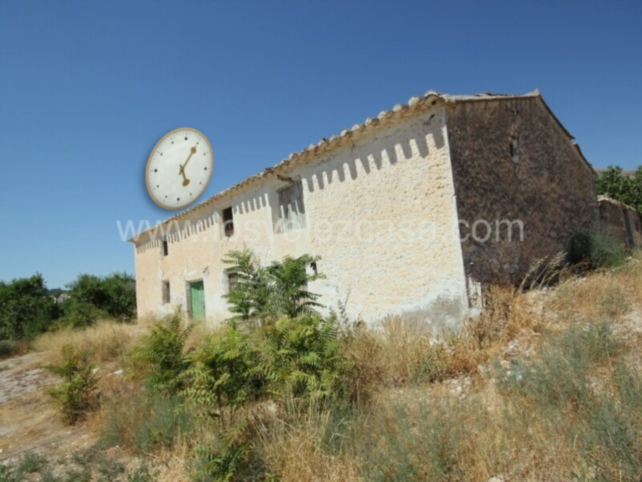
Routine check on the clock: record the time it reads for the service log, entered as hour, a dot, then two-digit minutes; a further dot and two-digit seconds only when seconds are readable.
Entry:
5.05
